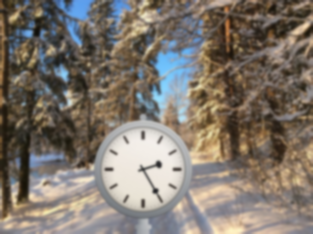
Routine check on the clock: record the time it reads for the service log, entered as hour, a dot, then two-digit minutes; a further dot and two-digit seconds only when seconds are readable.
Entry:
2.25
